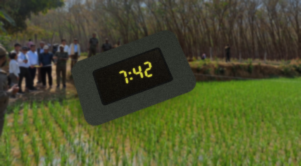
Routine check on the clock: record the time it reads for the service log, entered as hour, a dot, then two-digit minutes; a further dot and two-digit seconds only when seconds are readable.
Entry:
7.42
